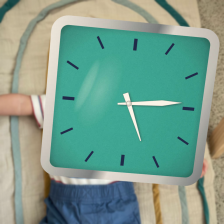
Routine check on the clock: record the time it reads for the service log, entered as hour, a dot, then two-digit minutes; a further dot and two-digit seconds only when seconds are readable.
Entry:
5.14
